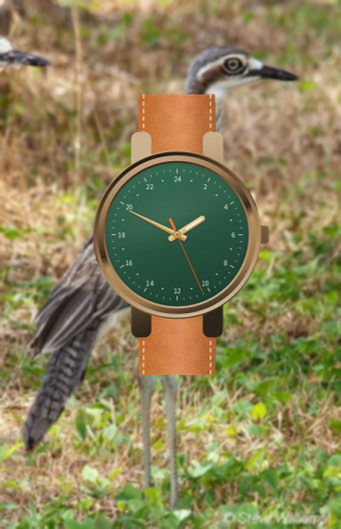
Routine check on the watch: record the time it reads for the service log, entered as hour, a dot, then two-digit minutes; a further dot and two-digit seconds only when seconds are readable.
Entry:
3.49.26
